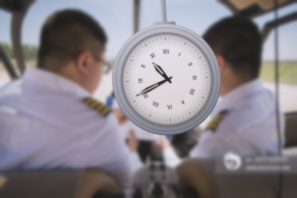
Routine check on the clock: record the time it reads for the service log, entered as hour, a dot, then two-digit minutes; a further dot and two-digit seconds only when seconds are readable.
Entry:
10.41
